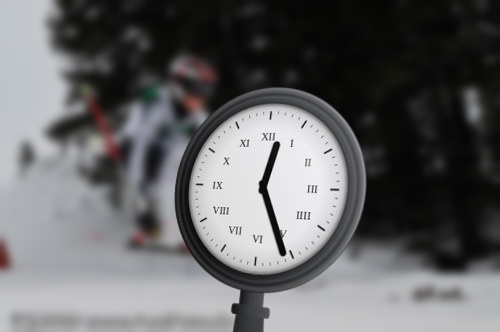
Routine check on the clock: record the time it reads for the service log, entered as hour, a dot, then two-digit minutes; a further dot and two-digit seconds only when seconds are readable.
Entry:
12.26
